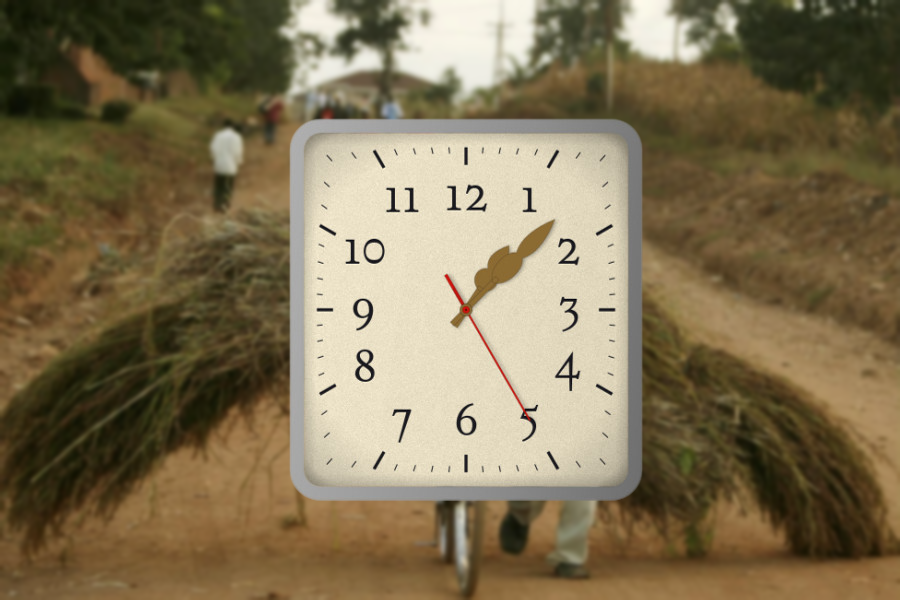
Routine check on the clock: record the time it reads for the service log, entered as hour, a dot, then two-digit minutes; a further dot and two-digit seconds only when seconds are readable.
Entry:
1.07.25
